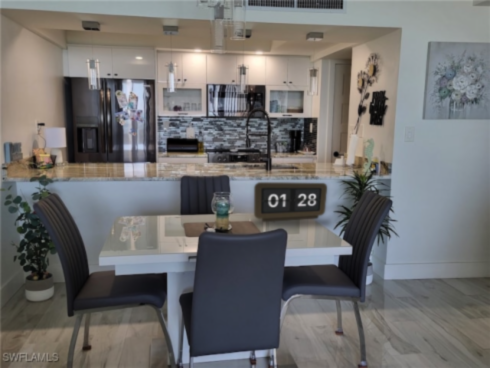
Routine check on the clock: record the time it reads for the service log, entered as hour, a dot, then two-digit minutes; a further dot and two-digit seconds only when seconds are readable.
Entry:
1.28
